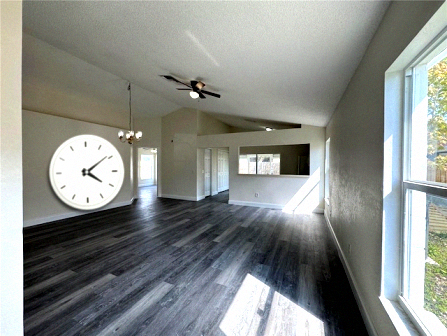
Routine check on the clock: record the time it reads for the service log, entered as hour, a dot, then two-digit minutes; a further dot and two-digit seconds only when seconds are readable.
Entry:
4.09
